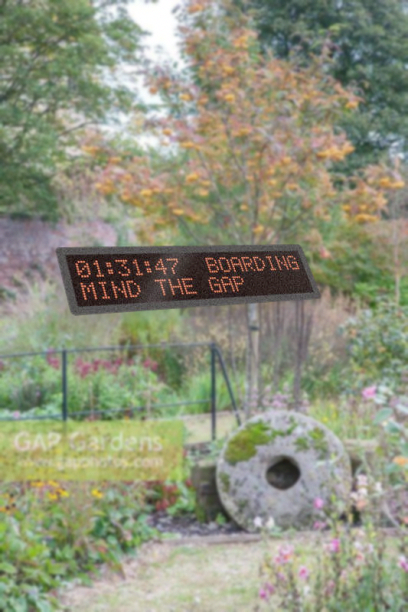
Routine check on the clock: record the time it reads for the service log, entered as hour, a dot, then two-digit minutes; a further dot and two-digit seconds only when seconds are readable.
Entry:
1.31.47
